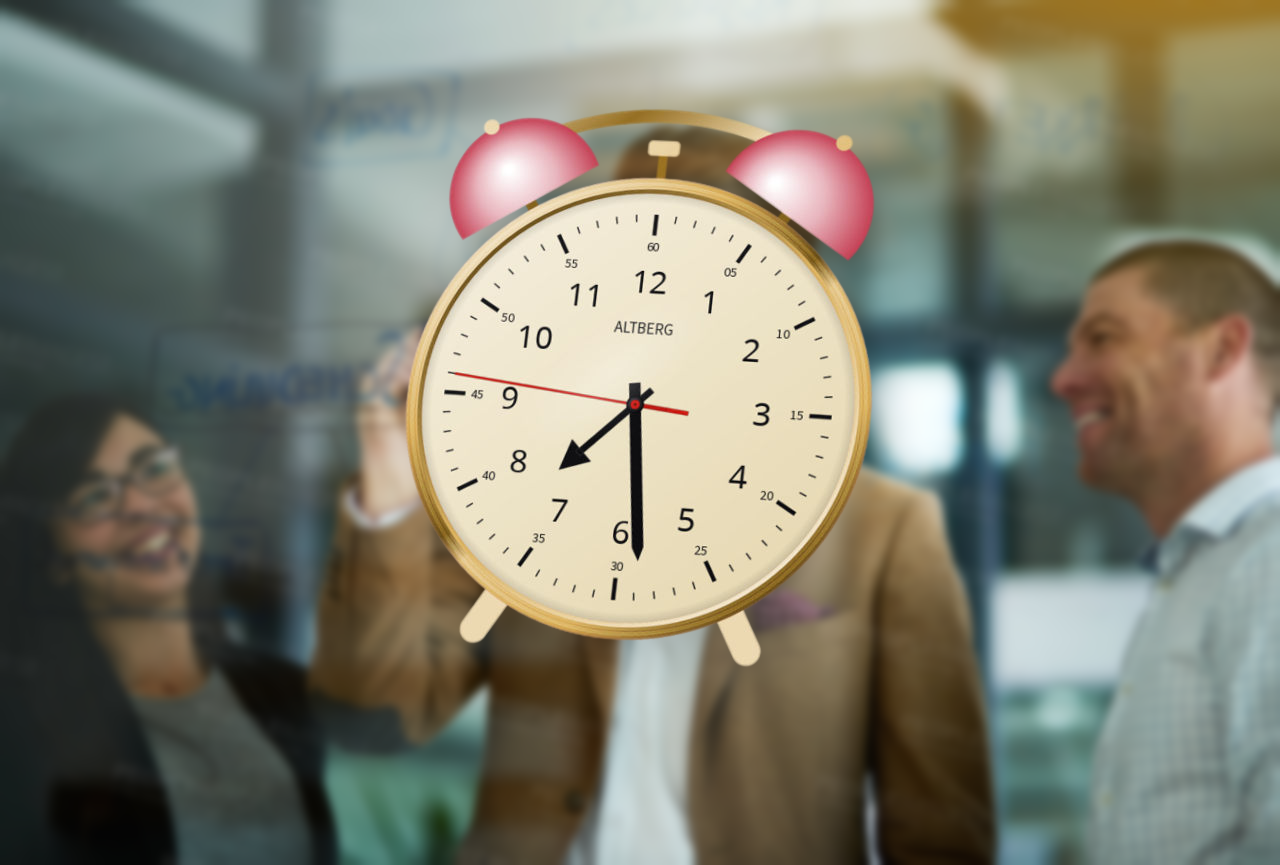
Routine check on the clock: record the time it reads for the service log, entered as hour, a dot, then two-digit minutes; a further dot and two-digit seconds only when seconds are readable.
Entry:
7.28.46
